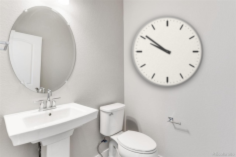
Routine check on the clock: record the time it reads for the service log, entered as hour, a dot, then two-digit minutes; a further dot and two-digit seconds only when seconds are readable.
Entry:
9.51
